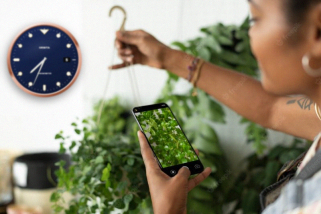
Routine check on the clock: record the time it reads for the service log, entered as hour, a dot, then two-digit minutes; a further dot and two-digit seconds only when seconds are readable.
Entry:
7.34
